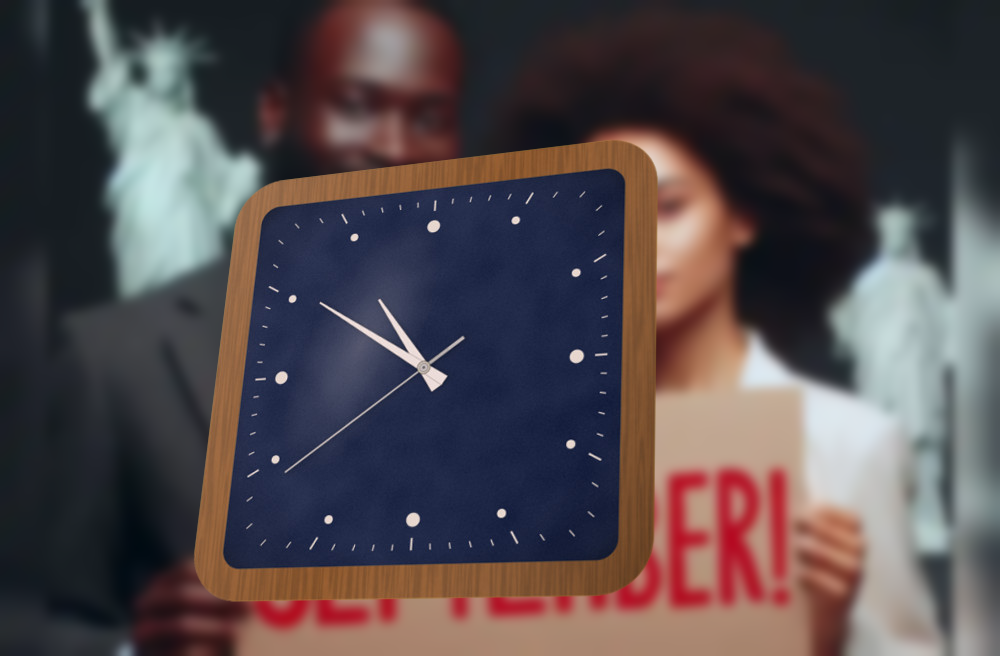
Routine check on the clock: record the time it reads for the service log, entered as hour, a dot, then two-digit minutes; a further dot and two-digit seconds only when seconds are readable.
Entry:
10.50.39
